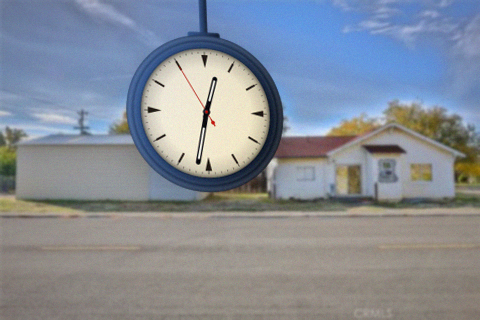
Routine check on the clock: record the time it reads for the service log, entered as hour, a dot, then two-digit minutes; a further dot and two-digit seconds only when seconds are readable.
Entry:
12.31.55
